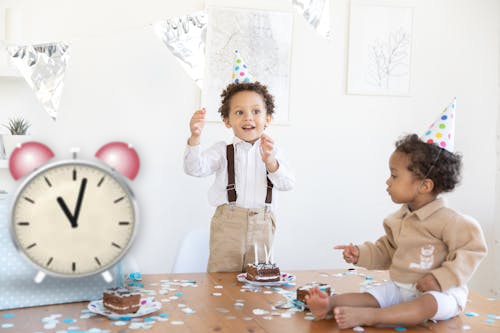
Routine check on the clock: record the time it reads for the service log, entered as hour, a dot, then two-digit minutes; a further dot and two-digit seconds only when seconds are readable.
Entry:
11.02
